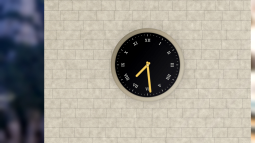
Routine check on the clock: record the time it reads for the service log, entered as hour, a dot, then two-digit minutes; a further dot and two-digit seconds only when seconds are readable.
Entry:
7.29
